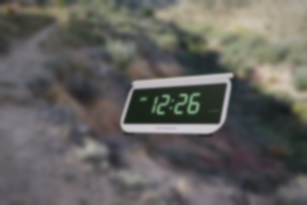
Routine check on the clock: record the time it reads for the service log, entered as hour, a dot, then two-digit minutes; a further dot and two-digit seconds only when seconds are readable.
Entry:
12.26
